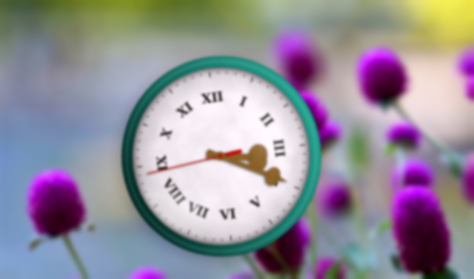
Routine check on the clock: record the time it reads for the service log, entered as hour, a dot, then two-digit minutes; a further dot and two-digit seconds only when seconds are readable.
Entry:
3.19.44
